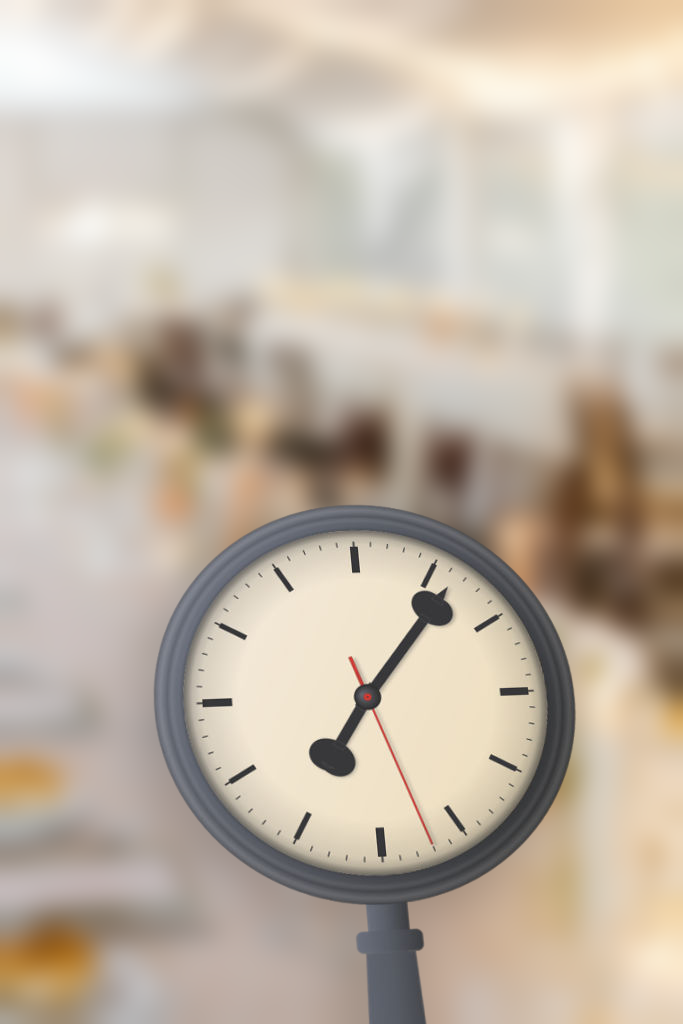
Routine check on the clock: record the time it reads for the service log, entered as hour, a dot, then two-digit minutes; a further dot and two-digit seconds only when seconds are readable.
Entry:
7.06.27
